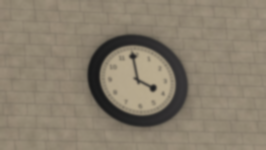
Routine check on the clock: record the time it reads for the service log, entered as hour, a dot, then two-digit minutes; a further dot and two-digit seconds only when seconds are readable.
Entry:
3.59
